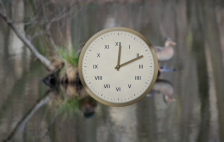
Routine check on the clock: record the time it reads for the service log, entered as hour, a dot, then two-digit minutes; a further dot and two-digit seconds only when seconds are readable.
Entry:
12.11
